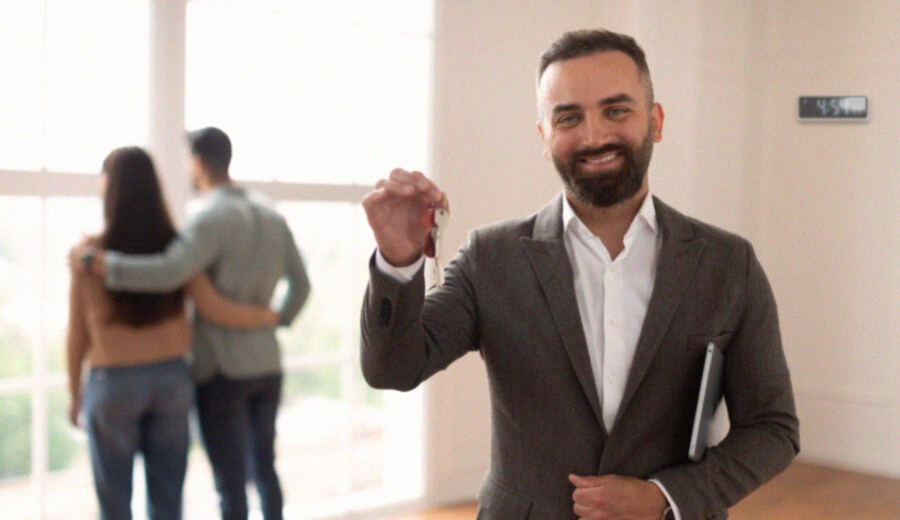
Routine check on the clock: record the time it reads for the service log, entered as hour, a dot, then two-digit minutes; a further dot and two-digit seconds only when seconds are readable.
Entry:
4.54
